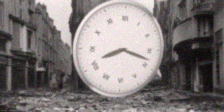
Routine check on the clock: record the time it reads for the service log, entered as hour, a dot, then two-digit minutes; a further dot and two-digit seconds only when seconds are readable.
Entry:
8.18
